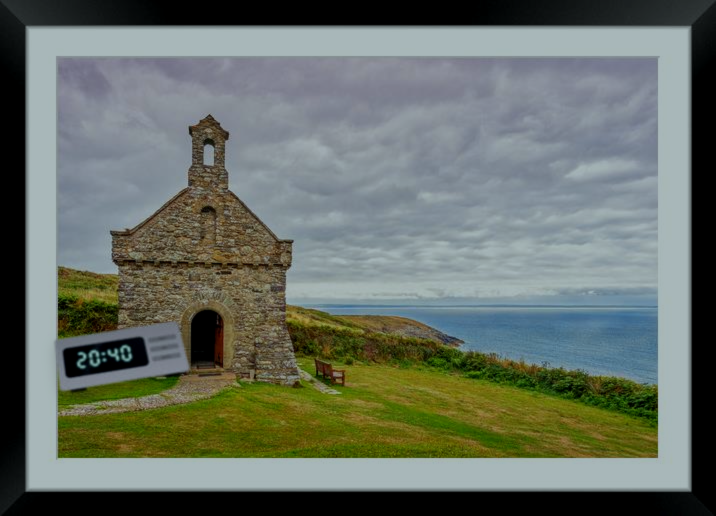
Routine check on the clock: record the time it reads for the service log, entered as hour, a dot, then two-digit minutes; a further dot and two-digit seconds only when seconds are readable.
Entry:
20.40
